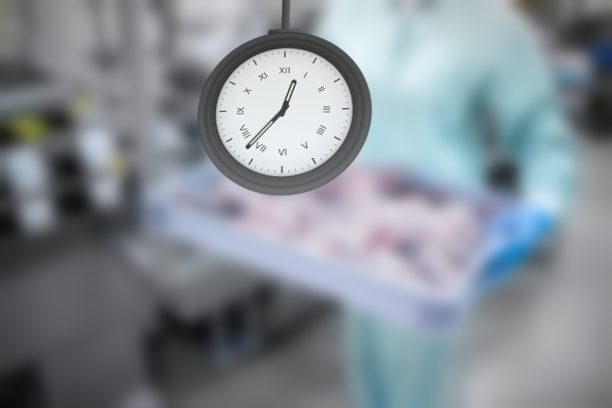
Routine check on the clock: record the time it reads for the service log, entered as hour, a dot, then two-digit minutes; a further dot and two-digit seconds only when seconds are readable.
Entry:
12.37
